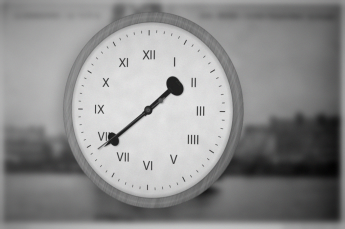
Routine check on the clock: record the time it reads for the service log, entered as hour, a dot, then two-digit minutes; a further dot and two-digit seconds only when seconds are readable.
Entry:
1.38.39
